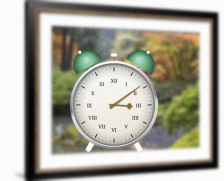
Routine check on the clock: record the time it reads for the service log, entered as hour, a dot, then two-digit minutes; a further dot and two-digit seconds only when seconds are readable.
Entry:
3.09
